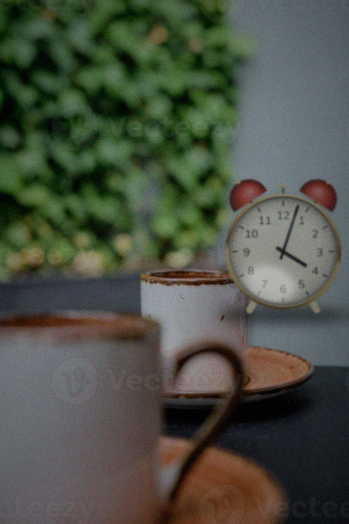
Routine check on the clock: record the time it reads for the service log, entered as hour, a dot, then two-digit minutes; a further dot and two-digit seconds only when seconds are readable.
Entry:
4.03
